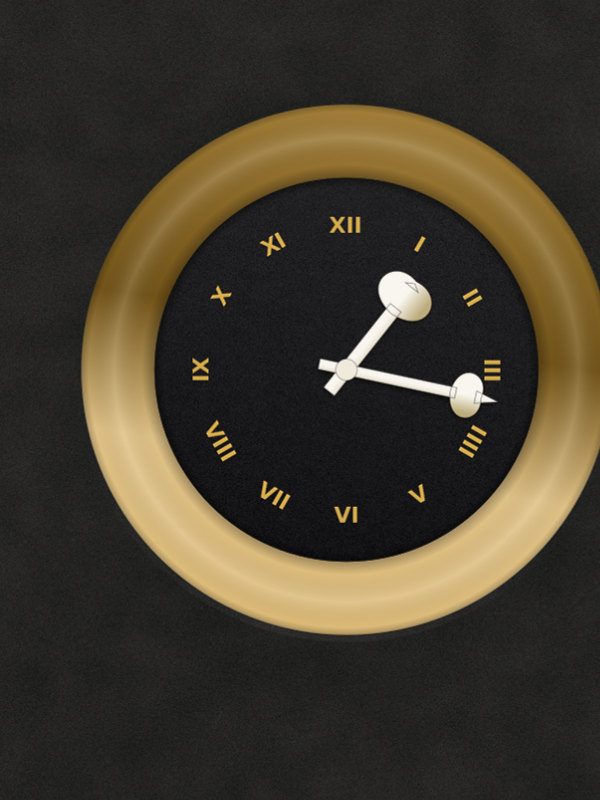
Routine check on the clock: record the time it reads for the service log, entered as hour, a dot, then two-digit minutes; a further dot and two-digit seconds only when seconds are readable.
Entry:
1.17
